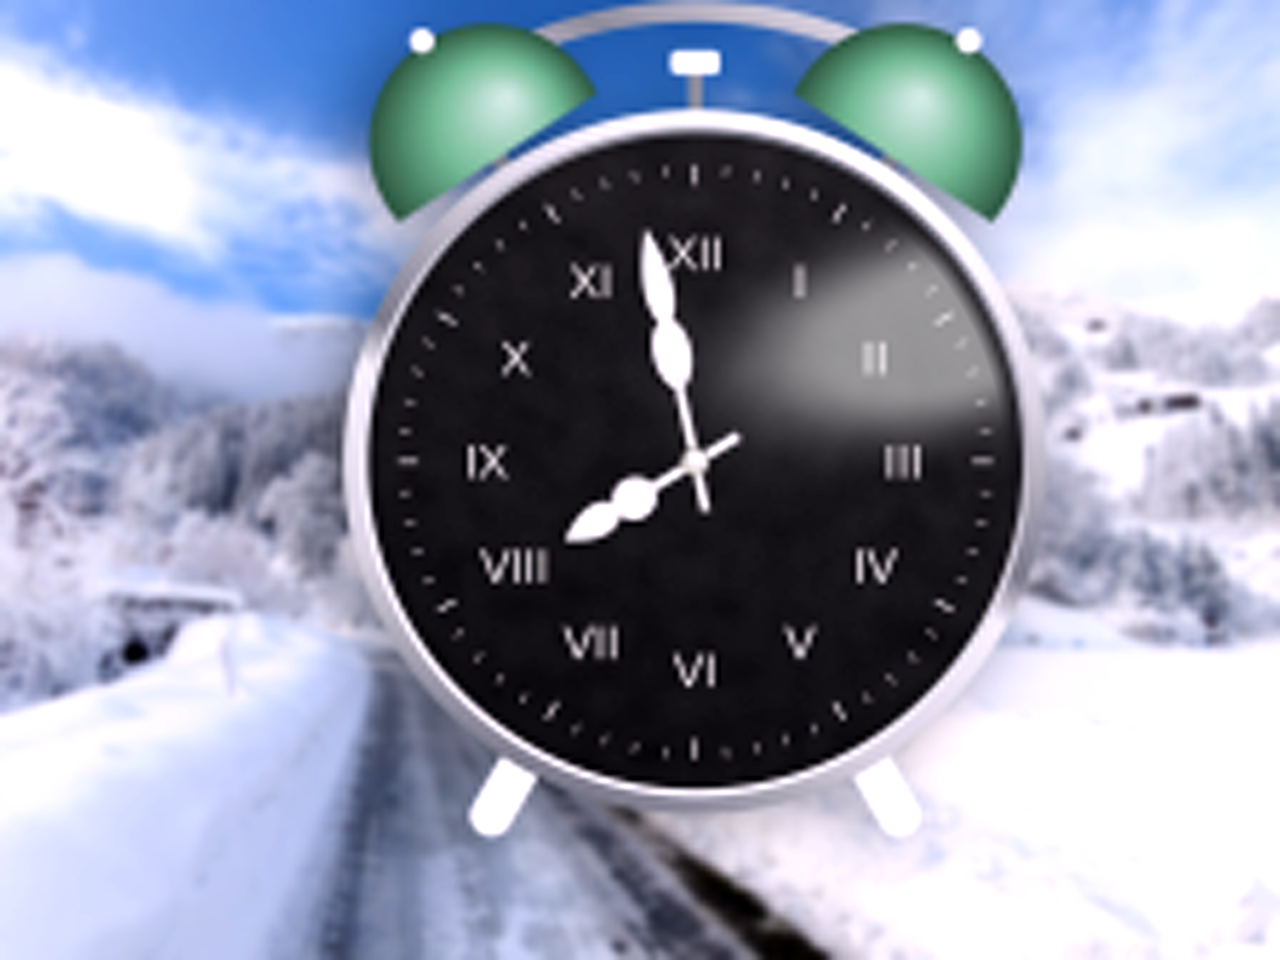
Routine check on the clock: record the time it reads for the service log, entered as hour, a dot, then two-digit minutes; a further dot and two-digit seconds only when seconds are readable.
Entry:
7.58
